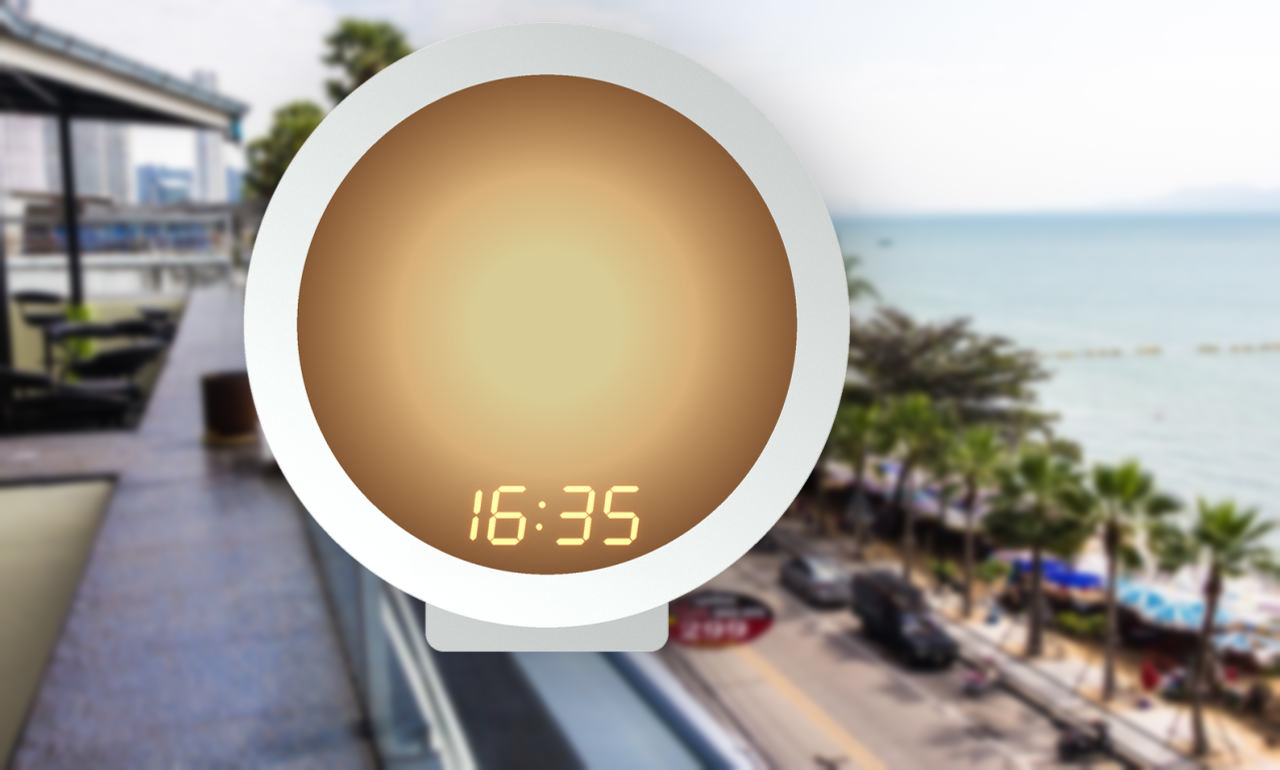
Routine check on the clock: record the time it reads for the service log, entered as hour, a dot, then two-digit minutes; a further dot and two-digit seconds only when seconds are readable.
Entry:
16.35
